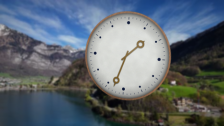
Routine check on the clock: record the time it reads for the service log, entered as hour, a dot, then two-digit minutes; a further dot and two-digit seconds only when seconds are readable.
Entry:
1.33
